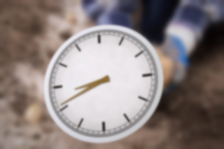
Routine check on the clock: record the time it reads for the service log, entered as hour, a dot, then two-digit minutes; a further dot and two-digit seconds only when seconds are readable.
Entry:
8.41
